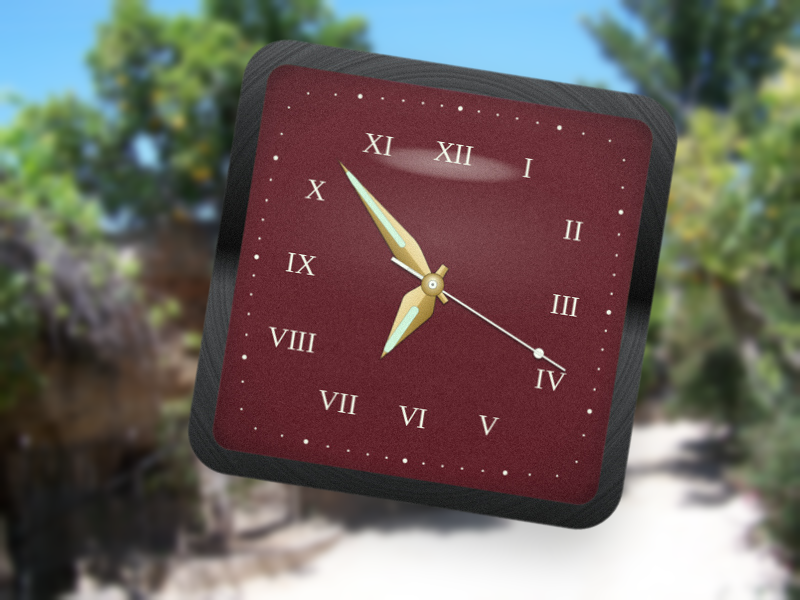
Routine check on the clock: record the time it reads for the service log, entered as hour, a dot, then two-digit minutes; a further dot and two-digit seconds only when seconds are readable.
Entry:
6.52.19
